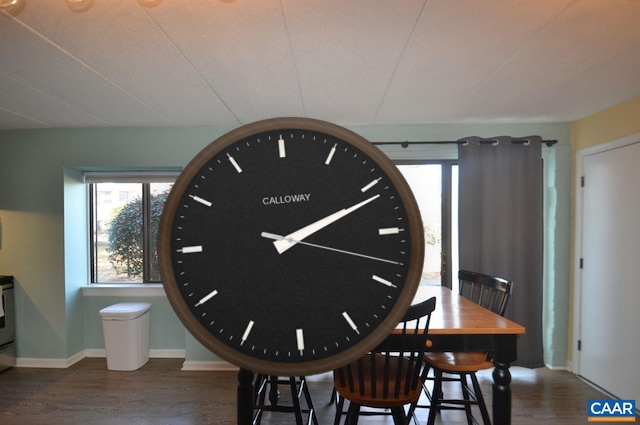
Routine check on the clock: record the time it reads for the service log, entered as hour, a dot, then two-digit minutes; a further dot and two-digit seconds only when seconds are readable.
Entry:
2.11.18
